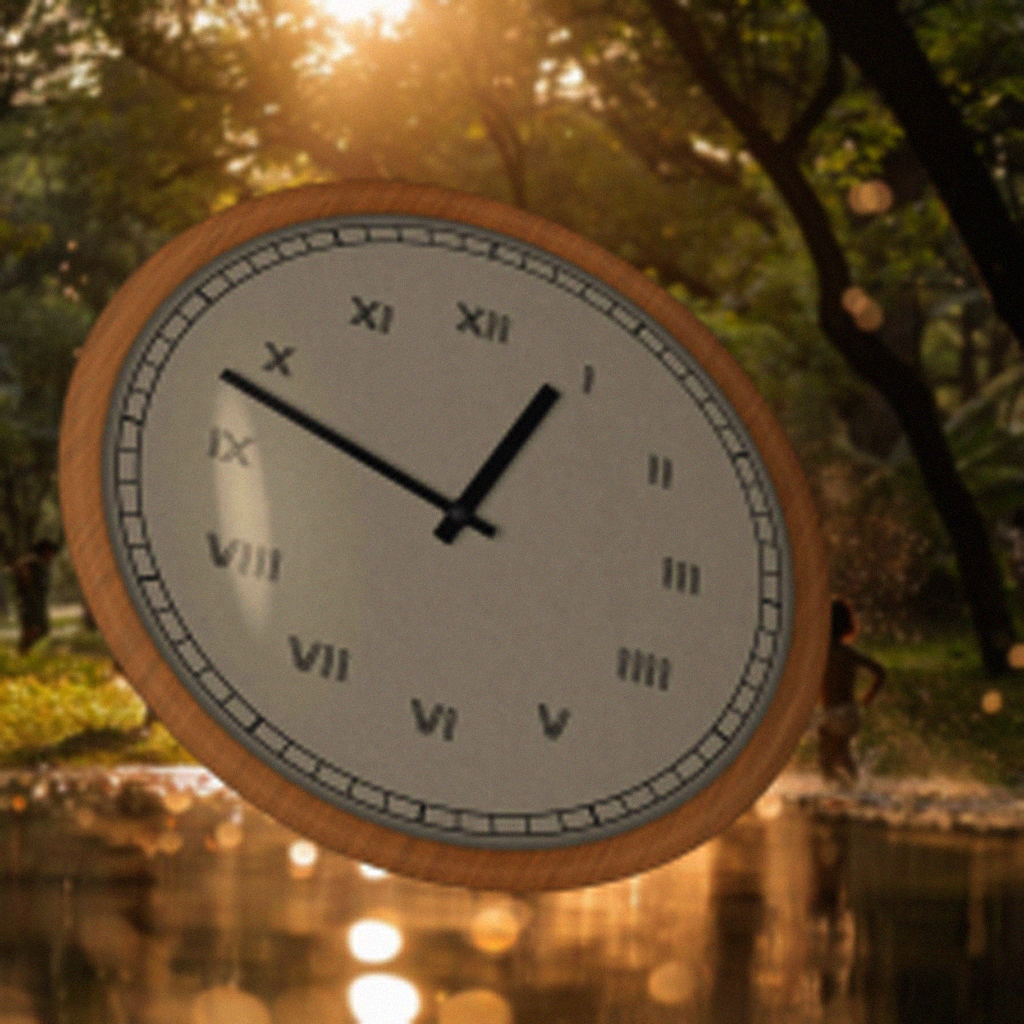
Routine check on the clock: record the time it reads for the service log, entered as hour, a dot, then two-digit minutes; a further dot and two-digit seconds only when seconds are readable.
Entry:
12.48
